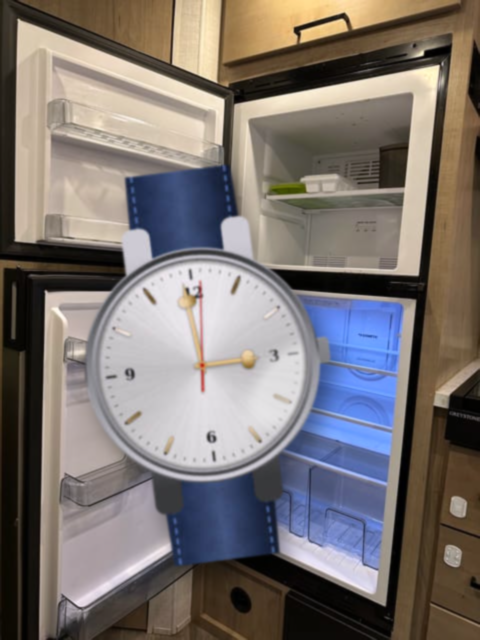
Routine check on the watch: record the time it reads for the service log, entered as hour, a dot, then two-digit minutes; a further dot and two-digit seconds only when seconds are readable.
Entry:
2.59.01
